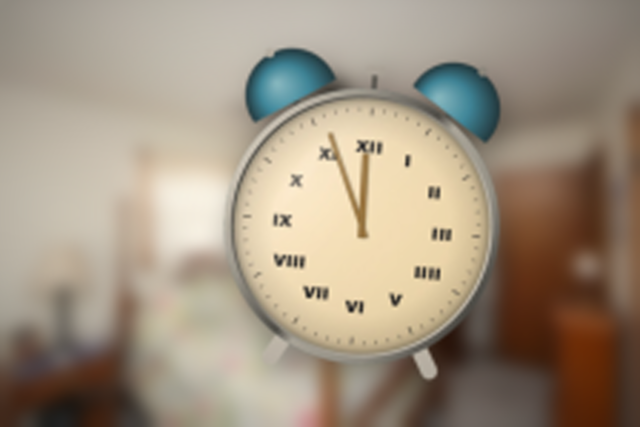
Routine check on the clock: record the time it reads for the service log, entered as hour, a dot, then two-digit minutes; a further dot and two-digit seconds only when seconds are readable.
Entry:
11.56
